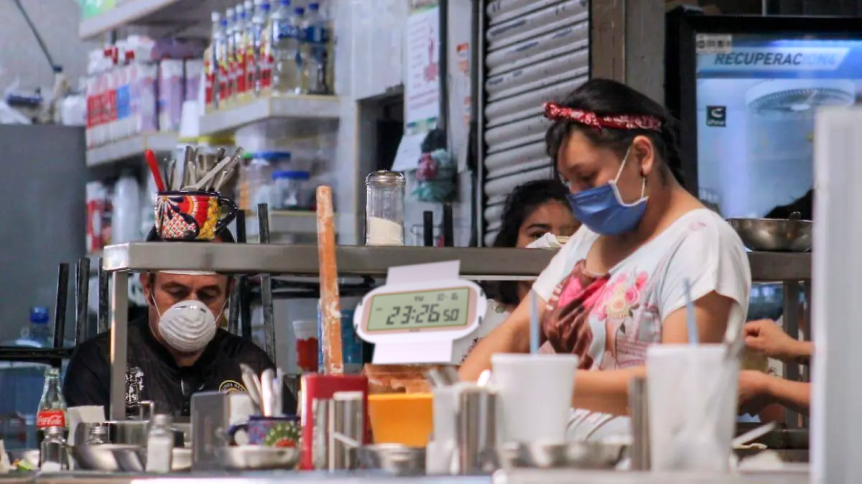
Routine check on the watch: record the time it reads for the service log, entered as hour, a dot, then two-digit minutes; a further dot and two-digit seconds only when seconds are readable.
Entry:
23.26.50
